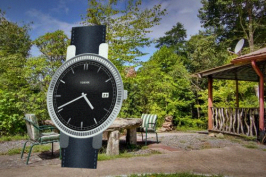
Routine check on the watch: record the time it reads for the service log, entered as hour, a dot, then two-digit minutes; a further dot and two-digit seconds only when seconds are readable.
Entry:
4.41
